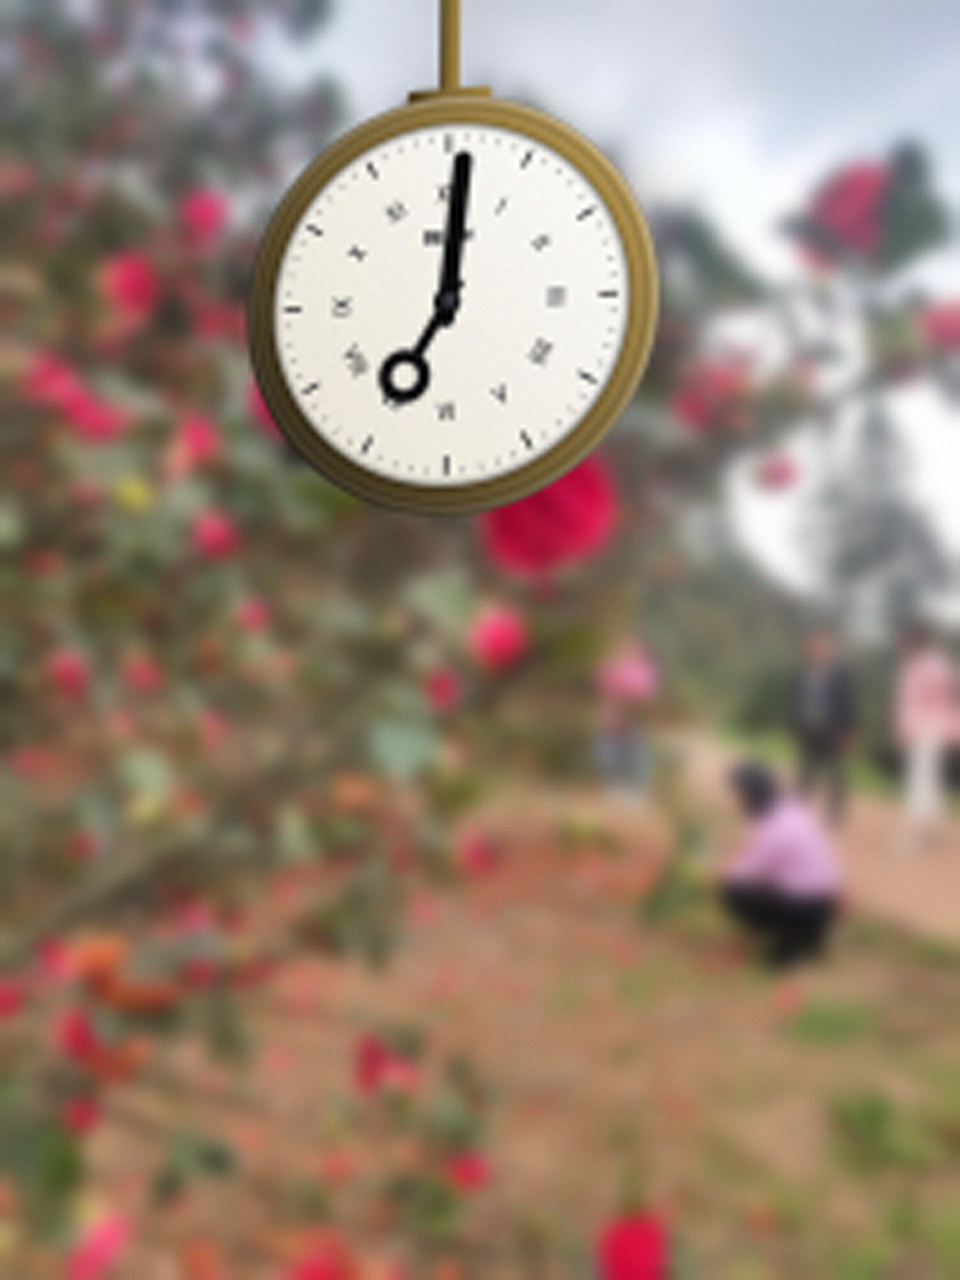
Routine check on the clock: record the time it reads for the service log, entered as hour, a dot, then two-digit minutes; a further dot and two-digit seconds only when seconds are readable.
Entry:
7.01
